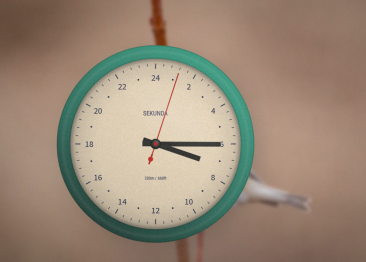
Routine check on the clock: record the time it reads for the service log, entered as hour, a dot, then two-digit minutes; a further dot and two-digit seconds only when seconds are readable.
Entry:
7.15.03
